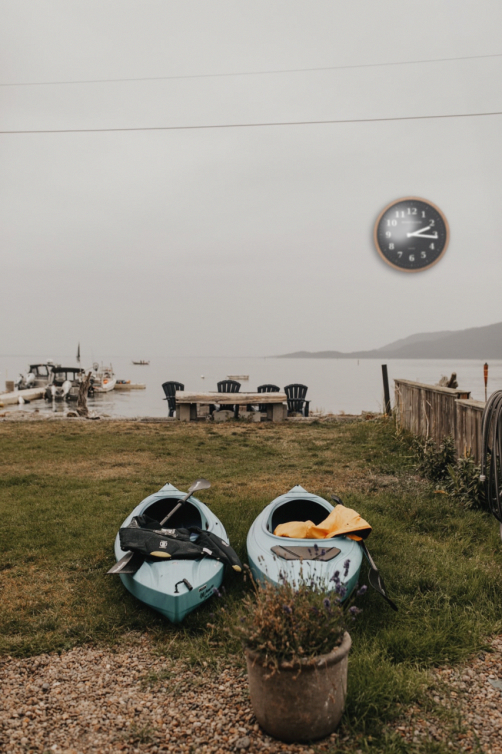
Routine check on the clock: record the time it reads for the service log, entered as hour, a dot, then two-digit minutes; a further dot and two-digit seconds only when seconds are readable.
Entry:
2.16
